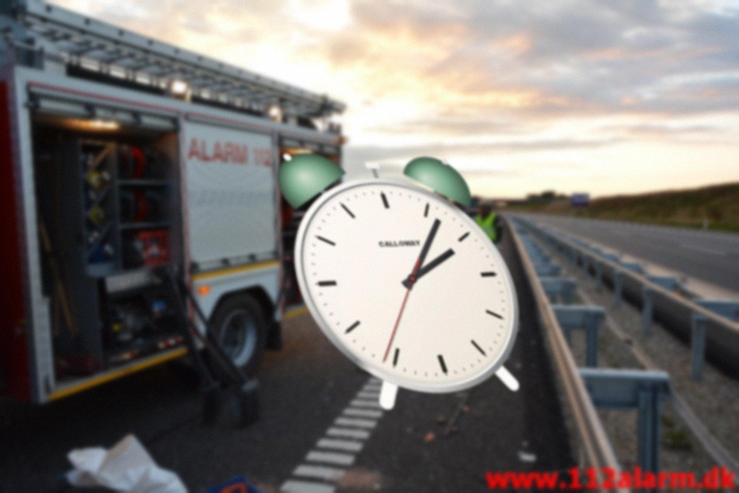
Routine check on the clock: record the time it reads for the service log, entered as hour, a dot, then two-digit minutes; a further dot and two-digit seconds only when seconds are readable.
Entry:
2.06.36
